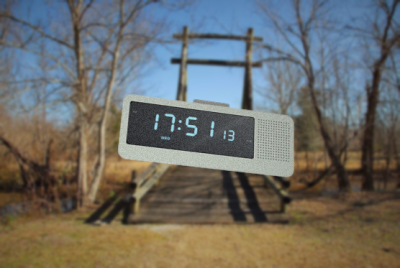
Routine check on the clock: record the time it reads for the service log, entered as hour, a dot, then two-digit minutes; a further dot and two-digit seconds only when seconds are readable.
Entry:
17.51.13
